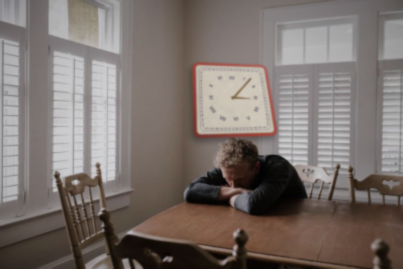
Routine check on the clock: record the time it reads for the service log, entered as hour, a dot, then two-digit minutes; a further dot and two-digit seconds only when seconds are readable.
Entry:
3.07
